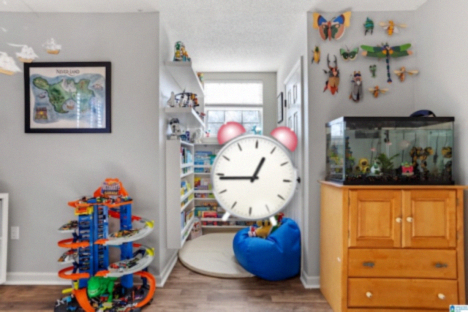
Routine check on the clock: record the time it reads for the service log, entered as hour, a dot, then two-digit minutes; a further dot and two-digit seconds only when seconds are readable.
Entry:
12.44
